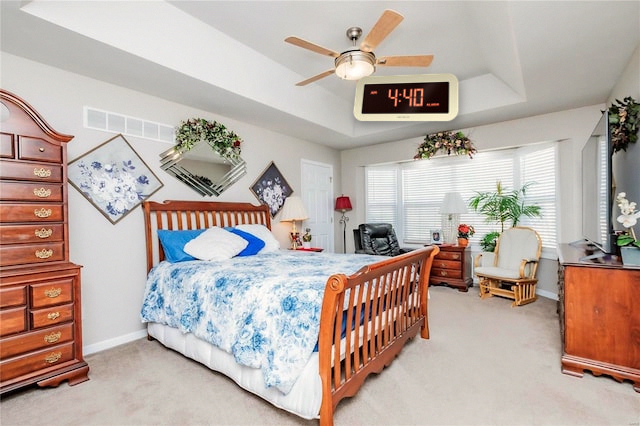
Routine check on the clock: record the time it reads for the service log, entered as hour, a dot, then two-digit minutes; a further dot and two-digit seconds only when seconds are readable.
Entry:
4.40
